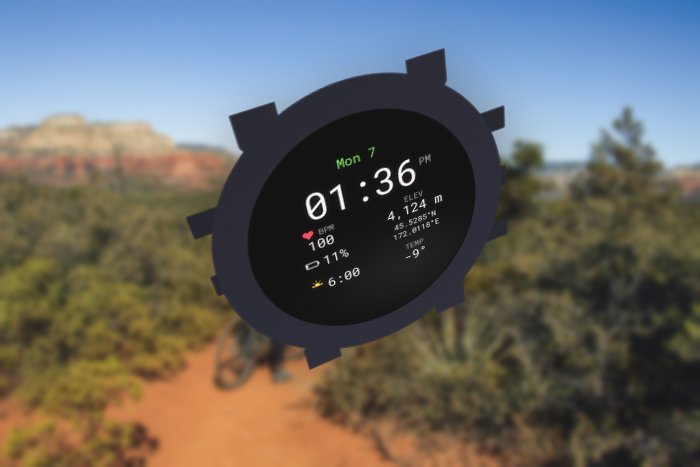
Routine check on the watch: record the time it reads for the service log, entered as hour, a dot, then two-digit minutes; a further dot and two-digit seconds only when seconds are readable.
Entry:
1.36
